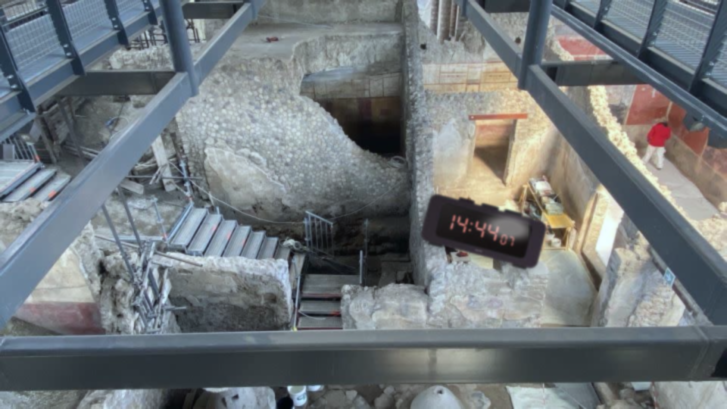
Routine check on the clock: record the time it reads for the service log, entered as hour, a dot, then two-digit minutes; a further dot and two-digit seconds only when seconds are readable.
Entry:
14.44
